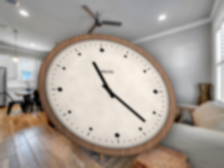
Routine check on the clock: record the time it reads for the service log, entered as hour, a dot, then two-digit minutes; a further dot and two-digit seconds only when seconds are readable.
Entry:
11.23
